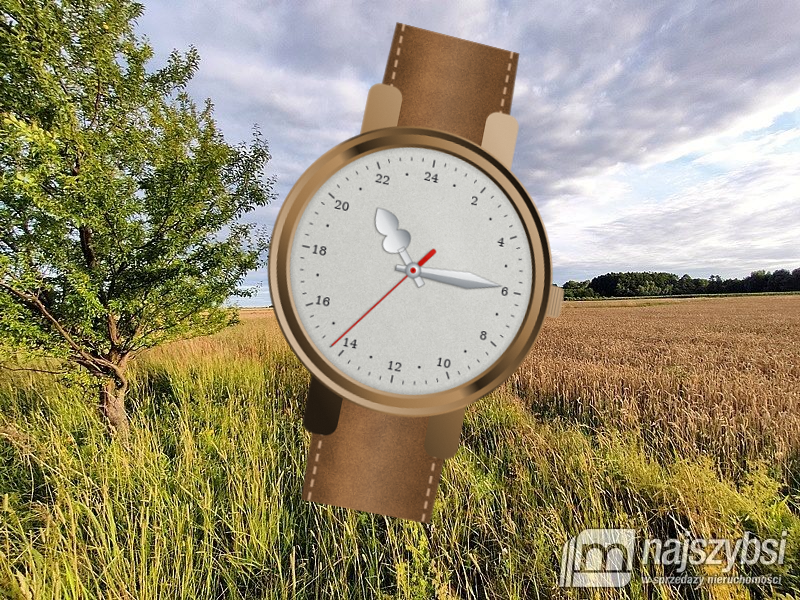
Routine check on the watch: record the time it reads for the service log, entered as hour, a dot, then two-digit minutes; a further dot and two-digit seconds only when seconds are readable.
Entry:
21.14.36
